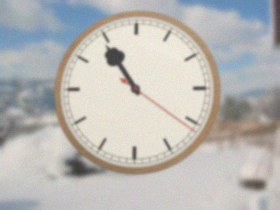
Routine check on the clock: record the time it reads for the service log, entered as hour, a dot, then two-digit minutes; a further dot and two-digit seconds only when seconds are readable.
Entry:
10.54.21
